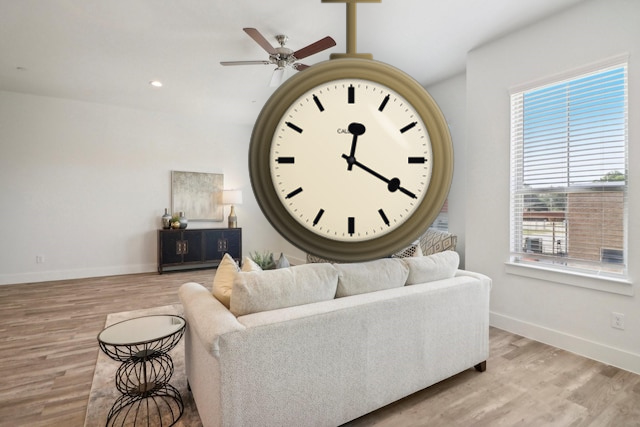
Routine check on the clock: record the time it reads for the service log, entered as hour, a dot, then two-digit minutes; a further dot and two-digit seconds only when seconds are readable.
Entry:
12.20
